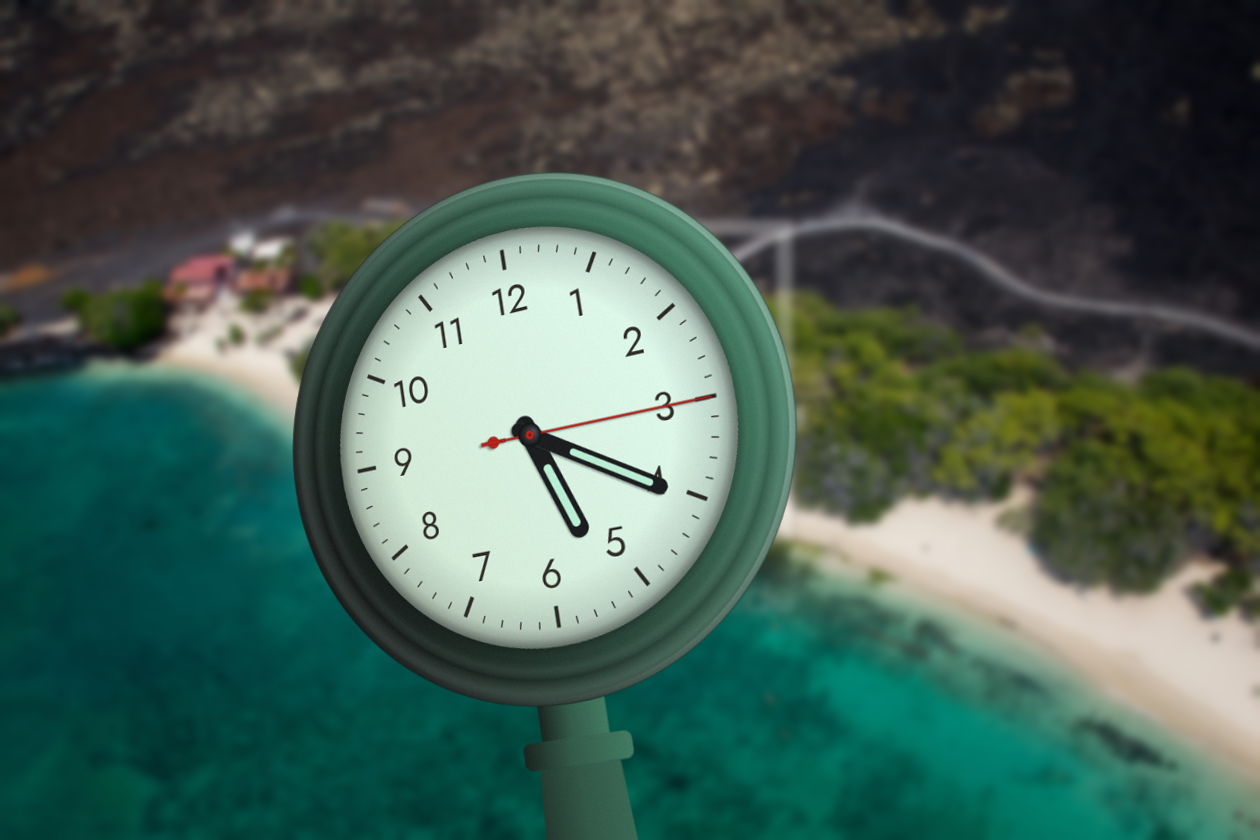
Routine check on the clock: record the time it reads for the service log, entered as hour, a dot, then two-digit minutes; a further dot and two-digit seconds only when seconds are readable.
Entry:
5.20.15
